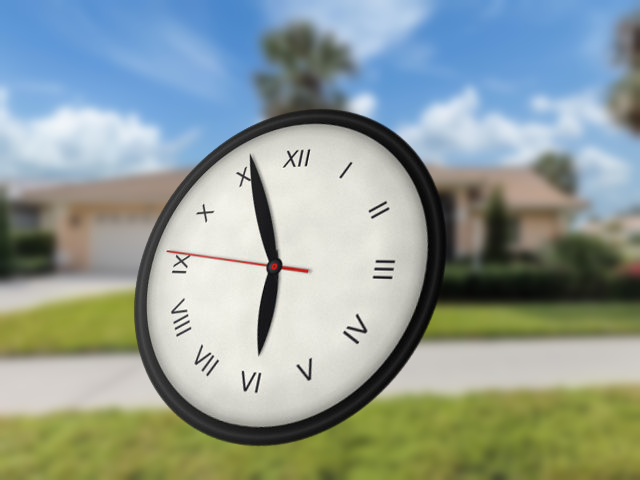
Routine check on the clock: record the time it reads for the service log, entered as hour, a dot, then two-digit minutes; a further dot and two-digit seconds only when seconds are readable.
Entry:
5.55.46
